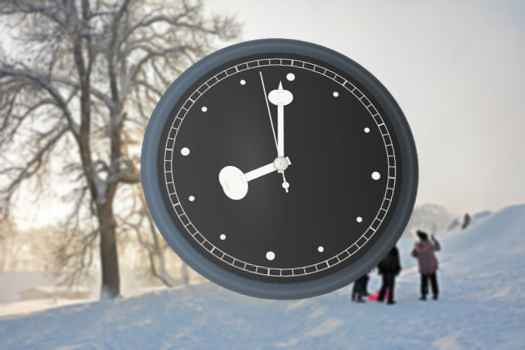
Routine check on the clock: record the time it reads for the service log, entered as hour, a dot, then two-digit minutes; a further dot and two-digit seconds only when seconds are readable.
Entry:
7.58.57
